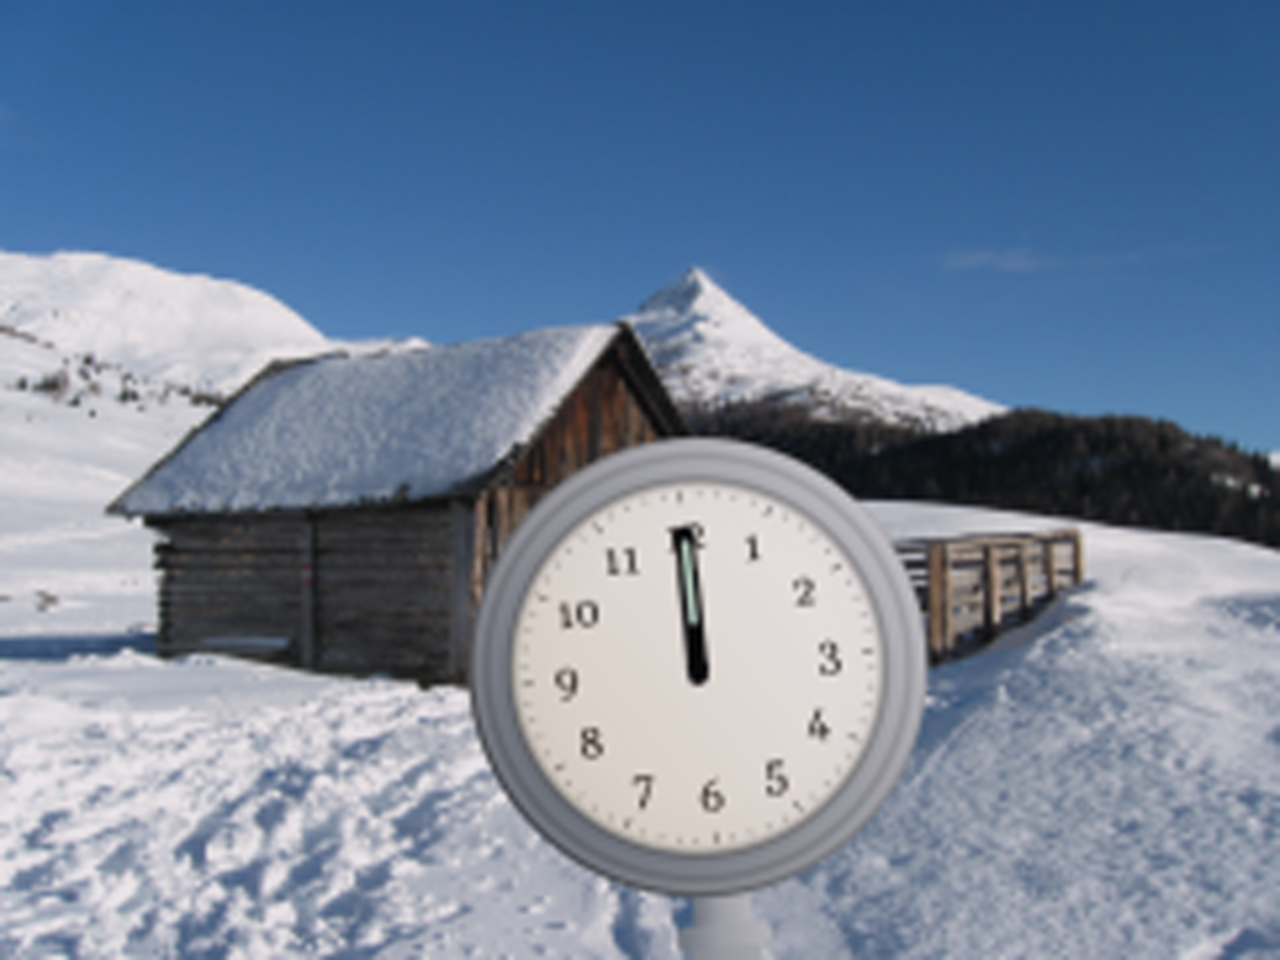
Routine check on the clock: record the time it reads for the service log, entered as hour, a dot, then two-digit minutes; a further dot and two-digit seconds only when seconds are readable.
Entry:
12.00
